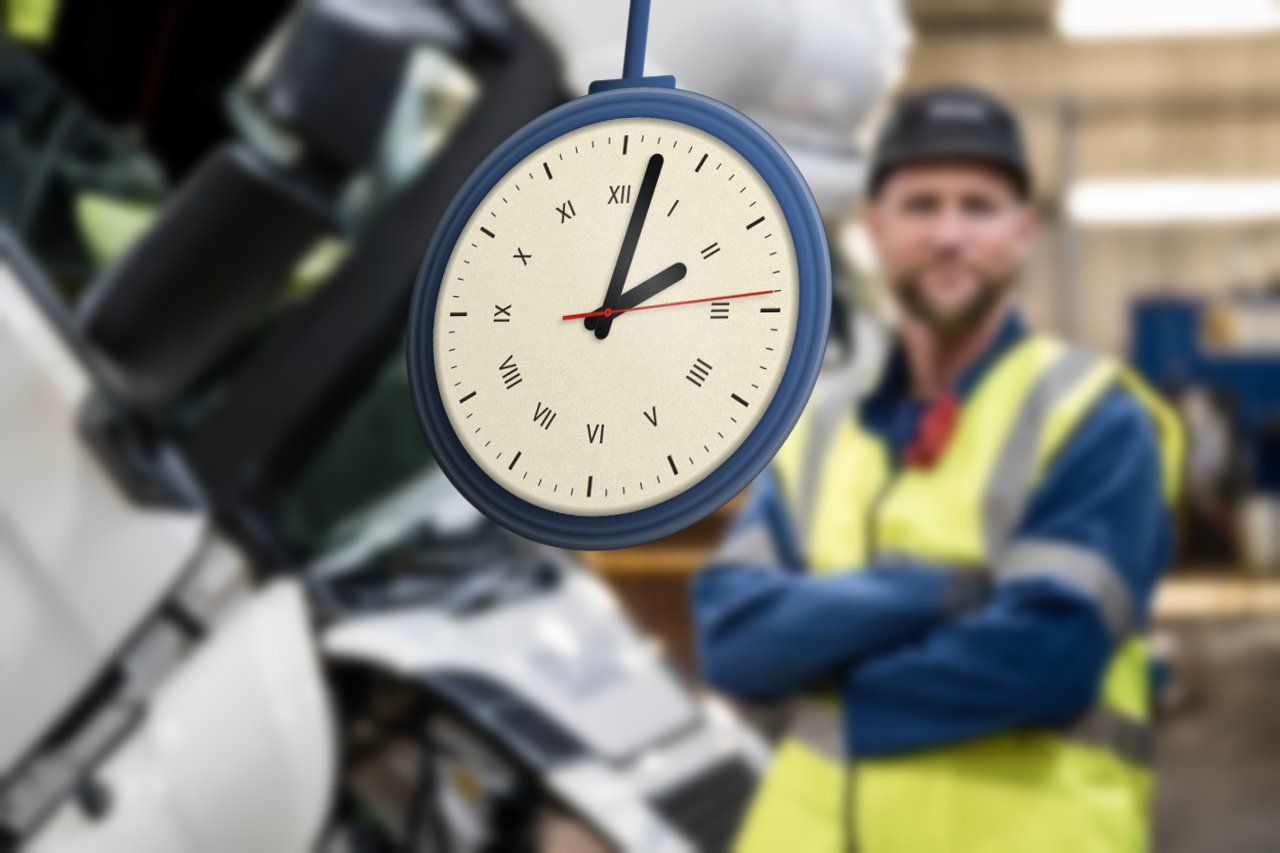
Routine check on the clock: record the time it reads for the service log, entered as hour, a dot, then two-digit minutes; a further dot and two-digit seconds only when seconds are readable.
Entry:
2.02.14
